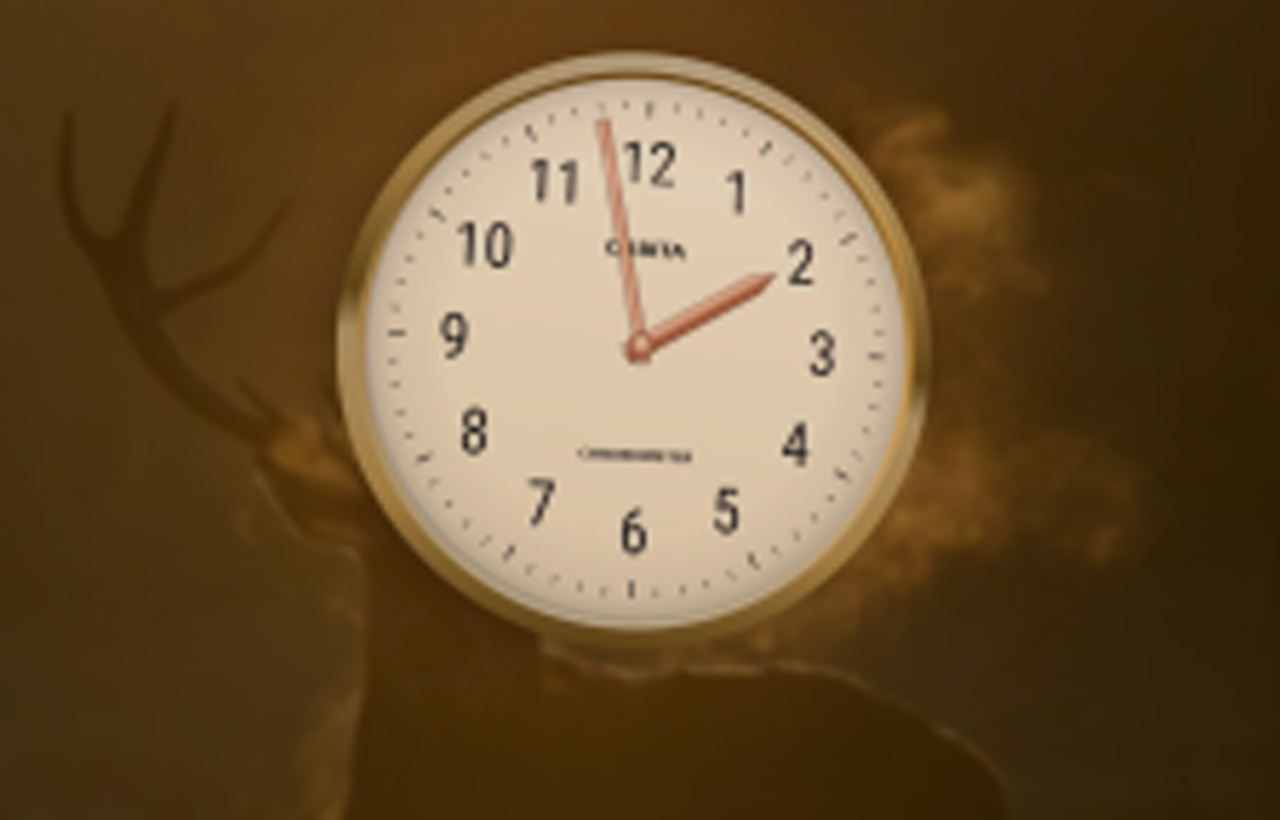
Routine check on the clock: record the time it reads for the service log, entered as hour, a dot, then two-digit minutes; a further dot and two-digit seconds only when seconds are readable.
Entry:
1.58
